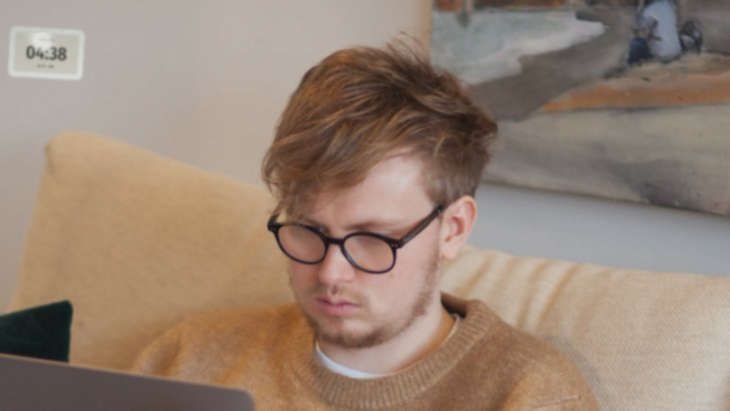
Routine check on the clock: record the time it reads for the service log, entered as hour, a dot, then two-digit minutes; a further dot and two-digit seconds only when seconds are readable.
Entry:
4.38
